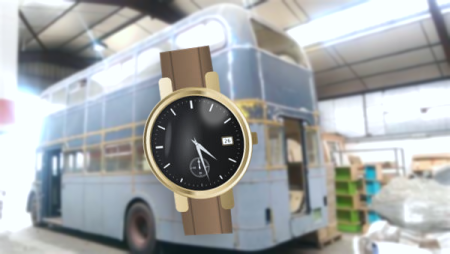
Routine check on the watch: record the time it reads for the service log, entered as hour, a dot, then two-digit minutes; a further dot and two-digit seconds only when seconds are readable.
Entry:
4.28
